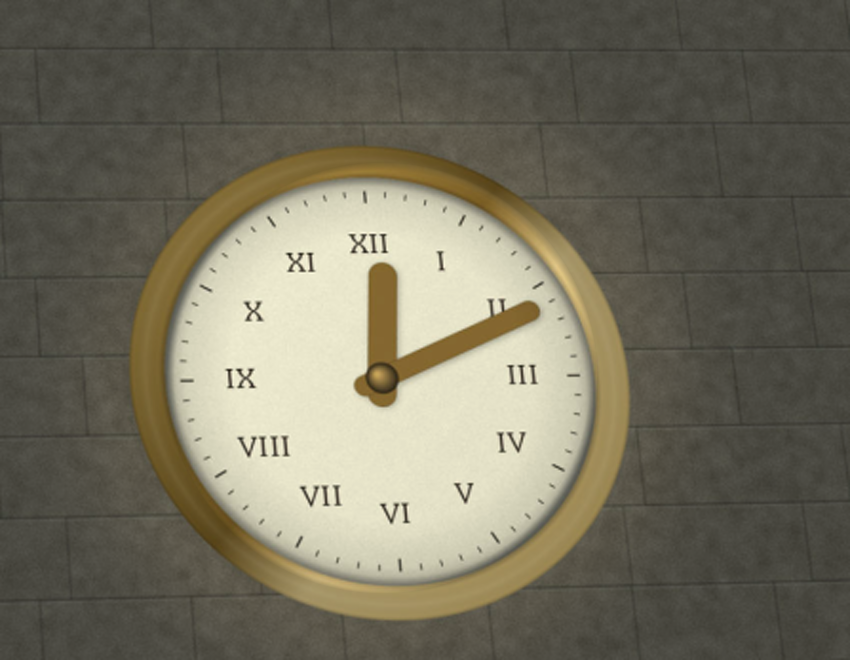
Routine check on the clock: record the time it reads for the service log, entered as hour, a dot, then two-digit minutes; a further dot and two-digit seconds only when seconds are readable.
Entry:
12.11
